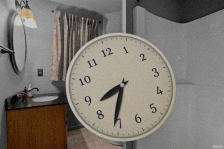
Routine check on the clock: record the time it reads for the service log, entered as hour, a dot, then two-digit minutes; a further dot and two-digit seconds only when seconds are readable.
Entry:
8.36
